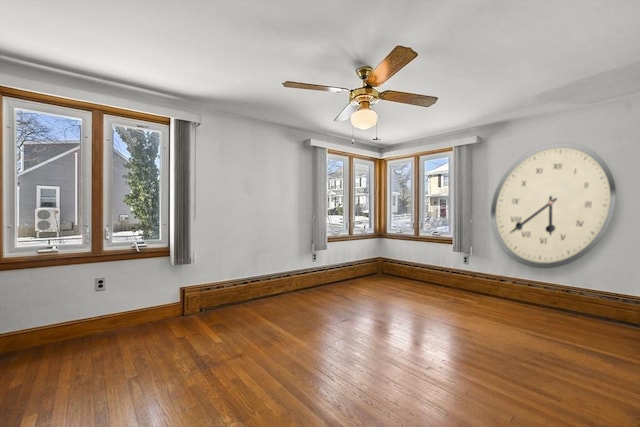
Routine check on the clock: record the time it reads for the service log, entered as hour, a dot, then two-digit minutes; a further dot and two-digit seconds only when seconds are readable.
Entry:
5.38
